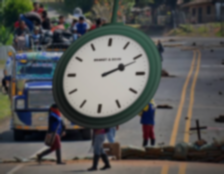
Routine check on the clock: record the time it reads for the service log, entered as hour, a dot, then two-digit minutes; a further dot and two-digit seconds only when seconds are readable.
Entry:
2.11
